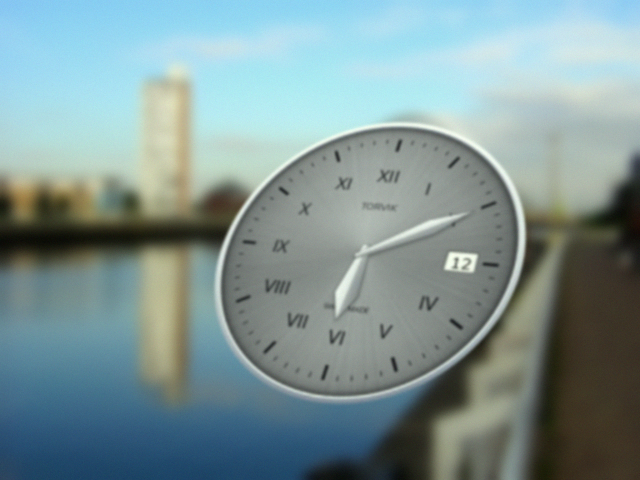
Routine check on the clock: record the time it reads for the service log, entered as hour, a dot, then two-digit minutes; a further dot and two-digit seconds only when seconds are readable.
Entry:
6.10
